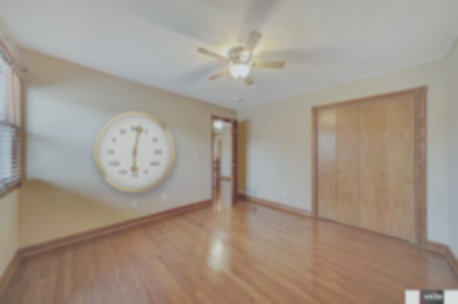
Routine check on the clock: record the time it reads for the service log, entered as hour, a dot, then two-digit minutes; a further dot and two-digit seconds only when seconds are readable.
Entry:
6.02
